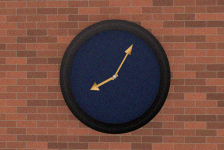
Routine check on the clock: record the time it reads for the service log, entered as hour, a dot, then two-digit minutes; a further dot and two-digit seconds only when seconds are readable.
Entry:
8.05
